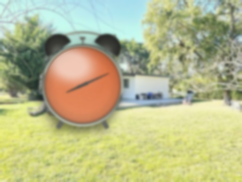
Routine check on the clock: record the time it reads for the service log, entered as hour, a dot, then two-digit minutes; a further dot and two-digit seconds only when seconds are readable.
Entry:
8.11
